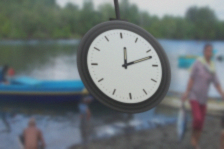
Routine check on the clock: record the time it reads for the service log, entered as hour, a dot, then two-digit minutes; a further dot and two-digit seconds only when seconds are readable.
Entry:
12.12
